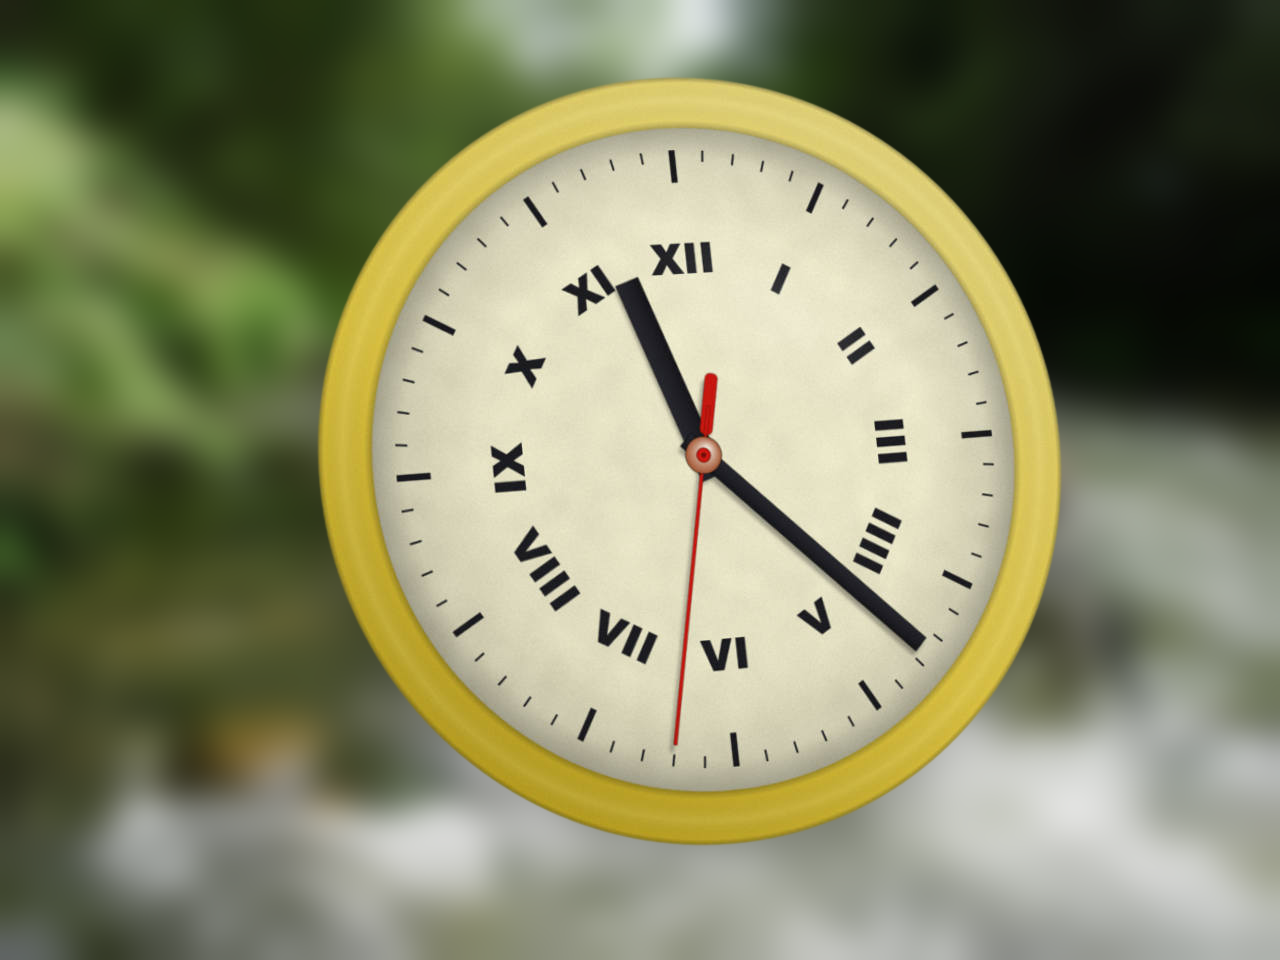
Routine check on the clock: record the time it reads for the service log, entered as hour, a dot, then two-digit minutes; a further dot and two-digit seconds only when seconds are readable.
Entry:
11.22.32
